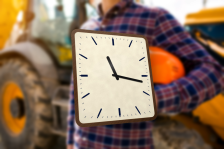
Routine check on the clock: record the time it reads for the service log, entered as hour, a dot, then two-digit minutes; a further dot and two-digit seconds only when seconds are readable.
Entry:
11.17
